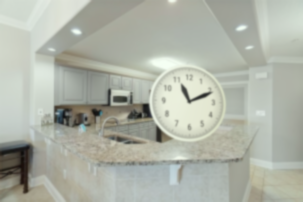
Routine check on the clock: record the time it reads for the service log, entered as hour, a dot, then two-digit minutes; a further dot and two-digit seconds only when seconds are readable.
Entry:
11.11
